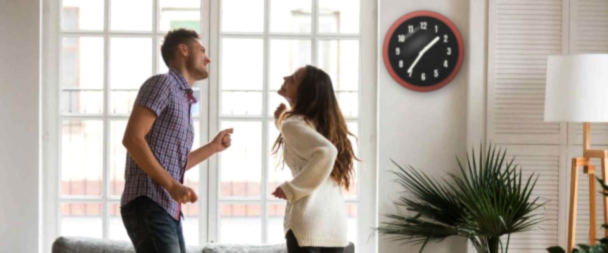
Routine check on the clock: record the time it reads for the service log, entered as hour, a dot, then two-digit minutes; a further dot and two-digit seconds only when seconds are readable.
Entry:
1.36
